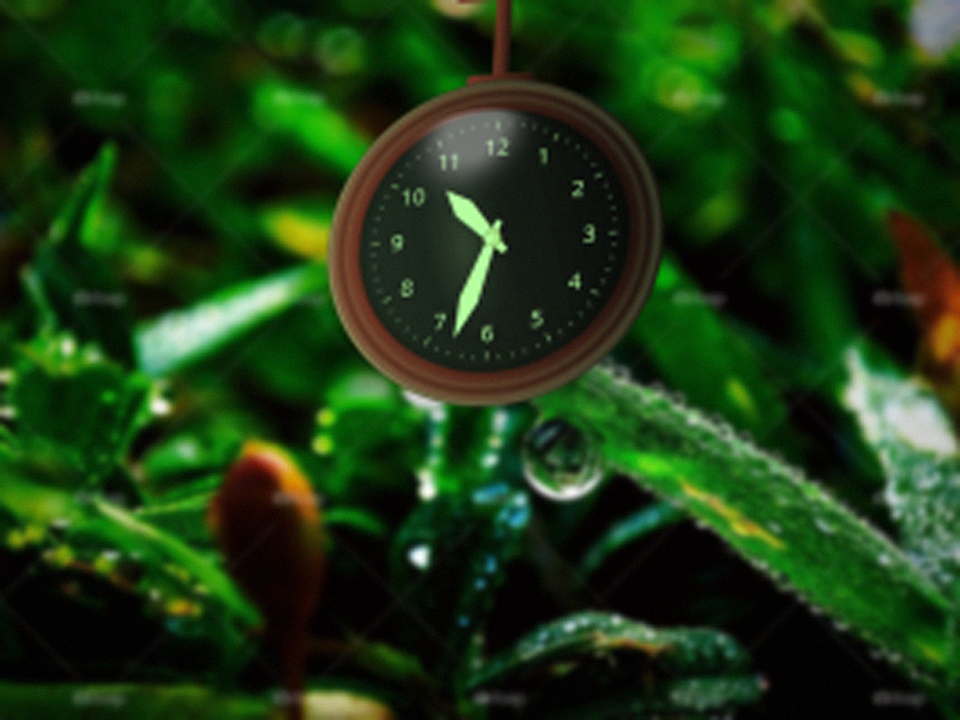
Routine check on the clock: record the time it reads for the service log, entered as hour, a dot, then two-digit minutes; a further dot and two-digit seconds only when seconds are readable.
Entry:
10.33
